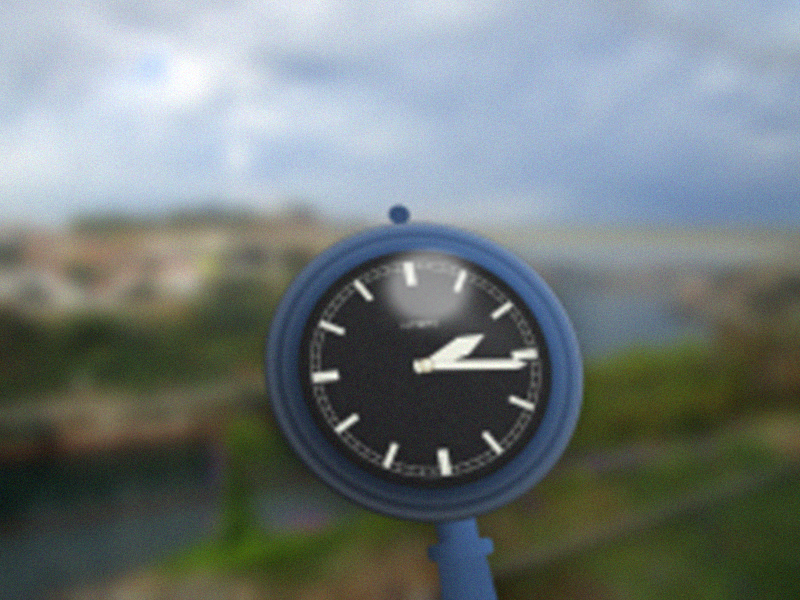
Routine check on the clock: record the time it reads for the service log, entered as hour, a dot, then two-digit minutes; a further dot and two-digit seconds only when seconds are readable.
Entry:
2.16
